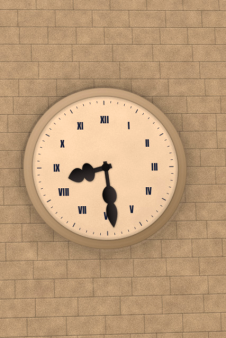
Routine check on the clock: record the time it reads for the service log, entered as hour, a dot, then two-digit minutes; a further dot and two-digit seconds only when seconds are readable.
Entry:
8.29
